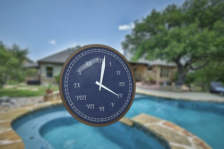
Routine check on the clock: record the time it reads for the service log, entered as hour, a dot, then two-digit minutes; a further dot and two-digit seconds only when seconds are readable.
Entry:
4.02
